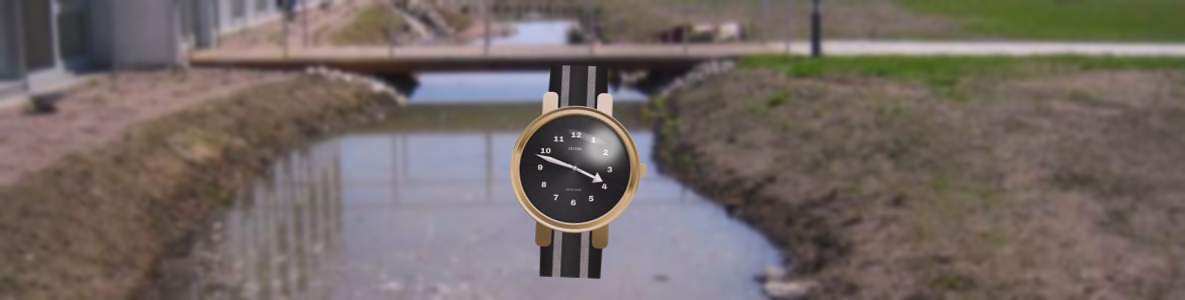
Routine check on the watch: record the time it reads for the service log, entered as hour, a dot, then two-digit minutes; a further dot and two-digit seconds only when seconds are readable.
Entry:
3.48
